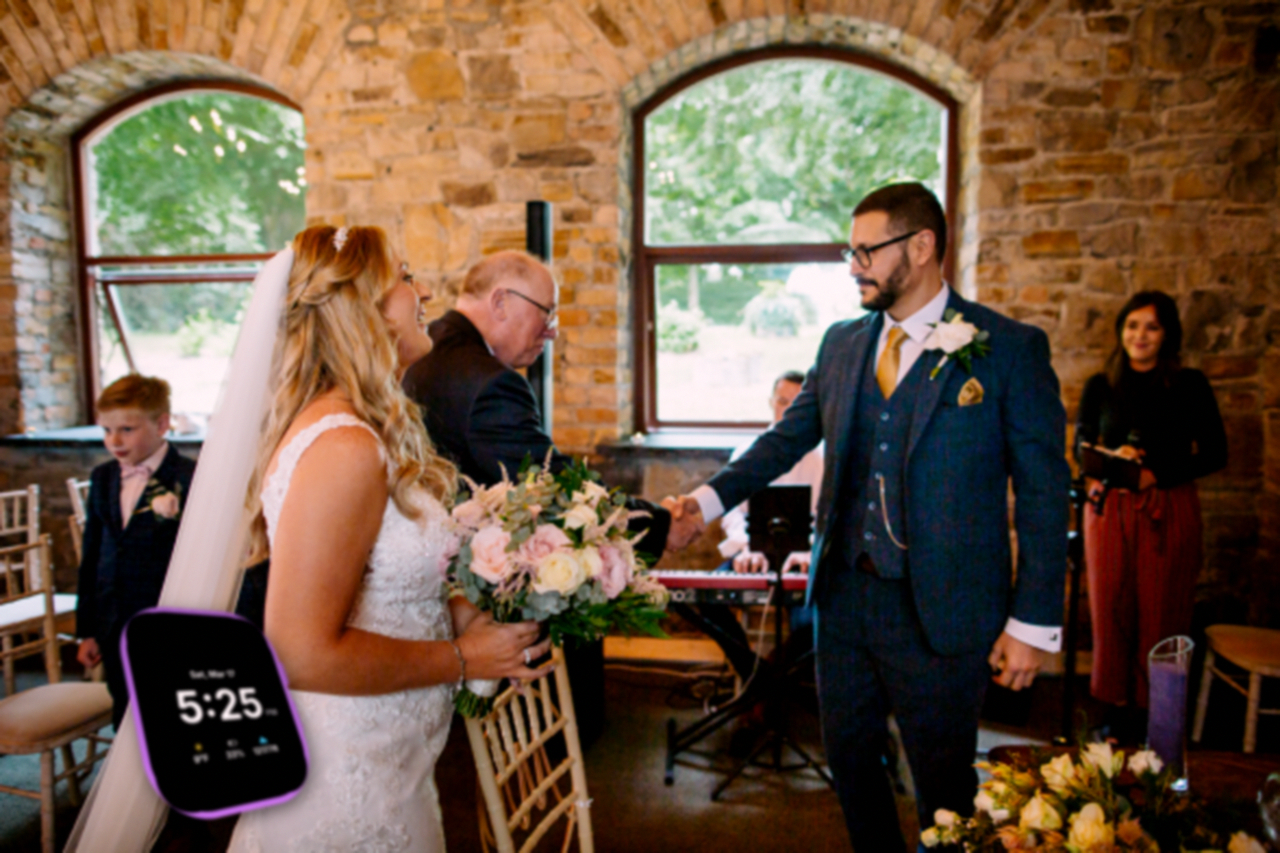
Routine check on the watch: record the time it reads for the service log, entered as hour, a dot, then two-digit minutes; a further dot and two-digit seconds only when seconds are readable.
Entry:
5.25
